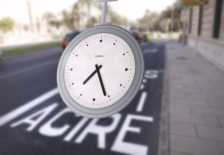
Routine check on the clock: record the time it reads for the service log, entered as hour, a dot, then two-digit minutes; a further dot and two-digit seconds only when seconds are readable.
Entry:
7.26
